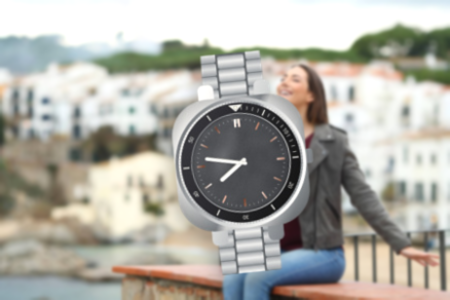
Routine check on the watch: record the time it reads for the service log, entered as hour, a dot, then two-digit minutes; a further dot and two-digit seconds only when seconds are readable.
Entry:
7.47
